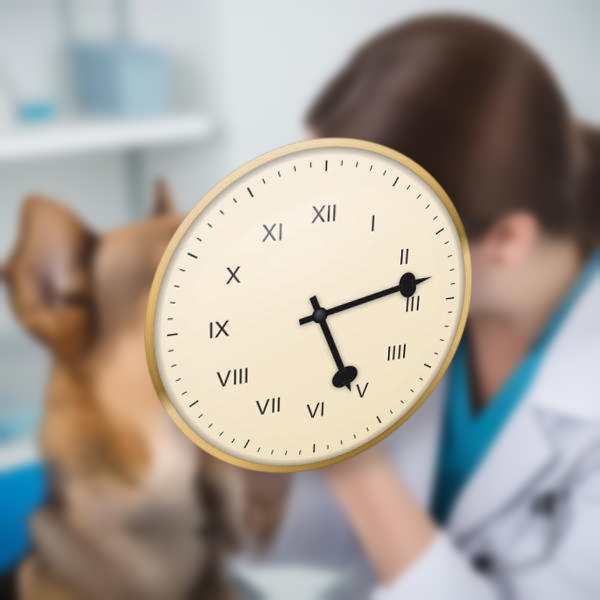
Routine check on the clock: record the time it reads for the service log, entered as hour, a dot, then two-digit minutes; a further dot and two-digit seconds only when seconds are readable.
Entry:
5.13
